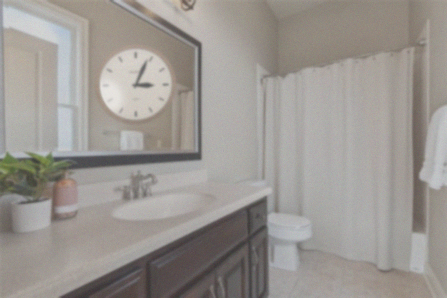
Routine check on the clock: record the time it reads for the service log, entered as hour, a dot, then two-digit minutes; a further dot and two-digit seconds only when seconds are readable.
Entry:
3.04
